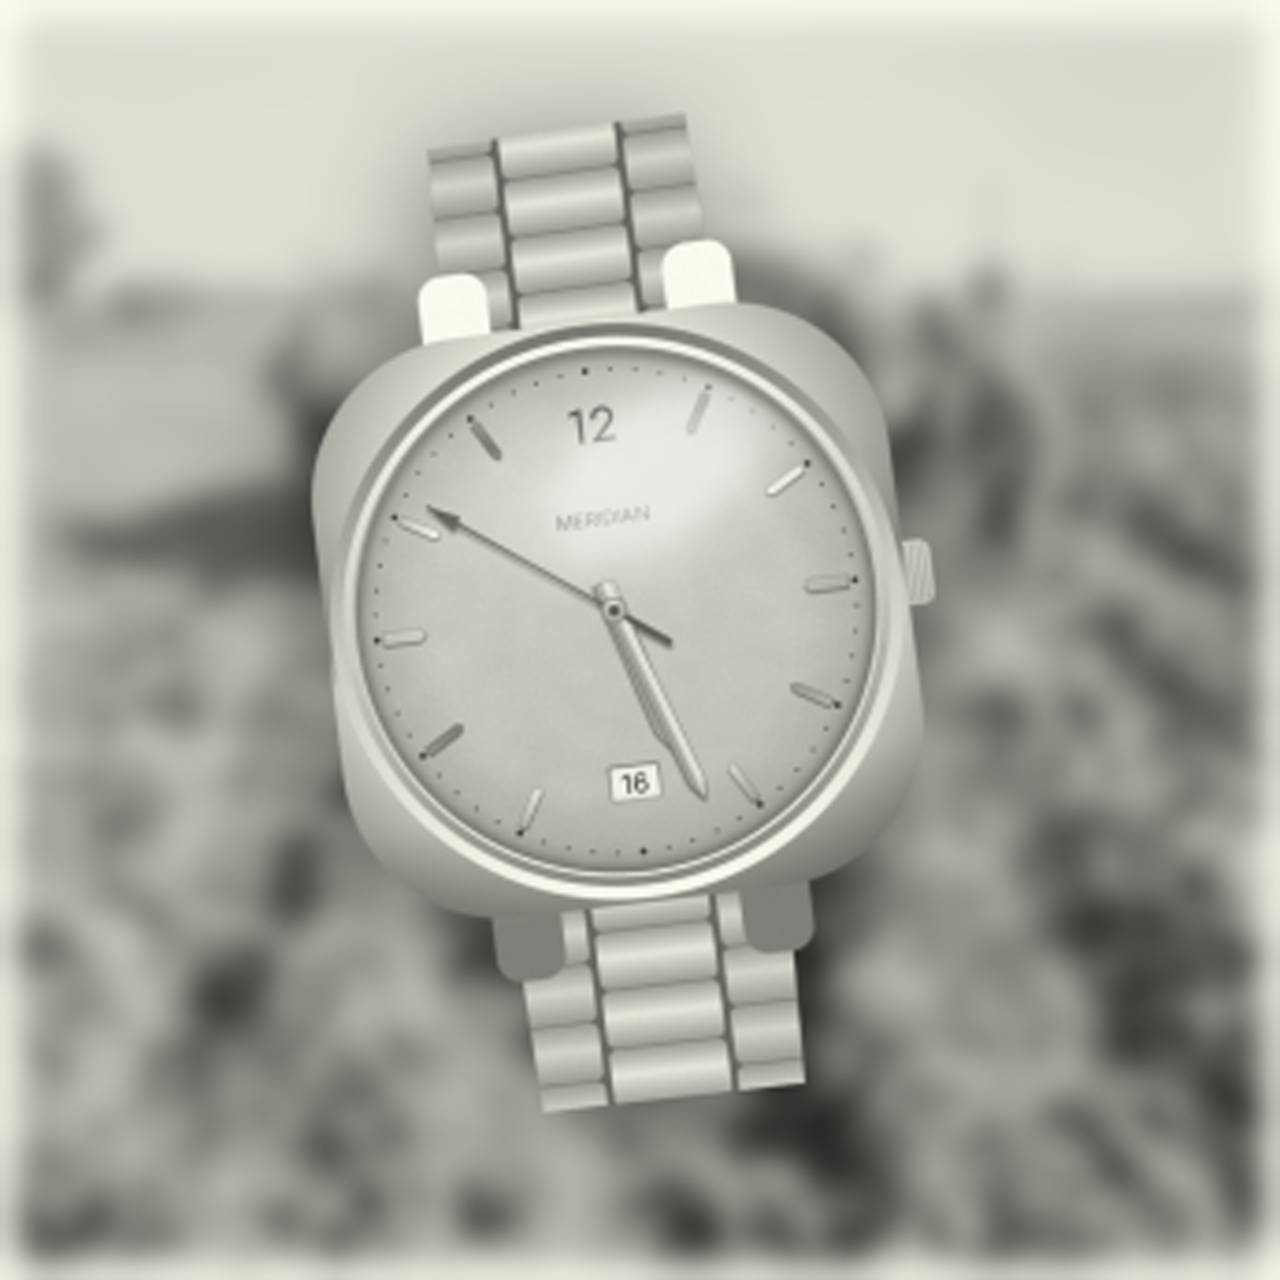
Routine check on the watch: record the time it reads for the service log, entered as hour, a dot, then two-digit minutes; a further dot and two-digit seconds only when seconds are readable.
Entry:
5.26.51
